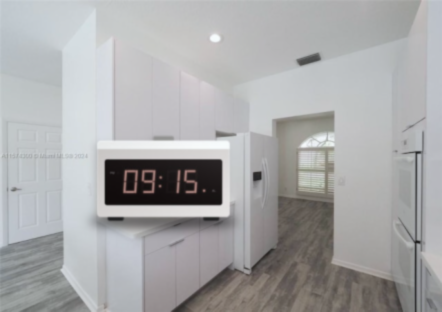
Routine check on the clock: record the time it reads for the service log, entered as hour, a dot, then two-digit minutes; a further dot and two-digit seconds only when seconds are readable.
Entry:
9.15
